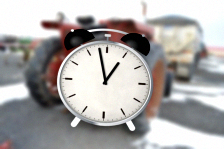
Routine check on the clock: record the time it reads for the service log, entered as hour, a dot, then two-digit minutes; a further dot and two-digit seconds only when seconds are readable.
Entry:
12.58
